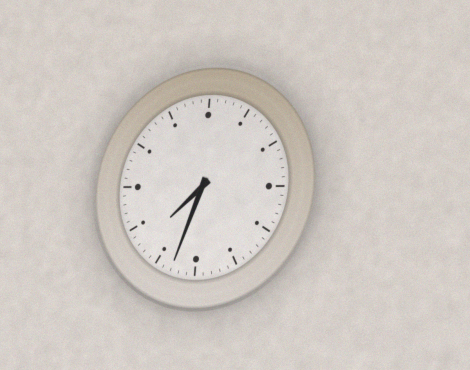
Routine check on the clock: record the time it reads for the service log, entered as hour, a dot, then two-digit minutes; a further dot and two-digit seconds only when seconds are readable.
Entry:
7.33
